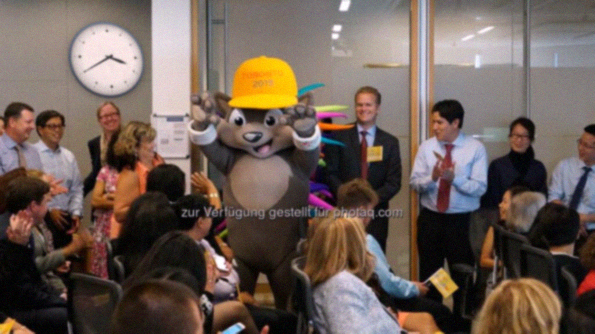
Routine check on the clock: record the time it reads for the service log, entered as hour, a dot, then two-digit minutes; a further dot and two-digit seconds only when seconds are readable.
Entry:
3.40
